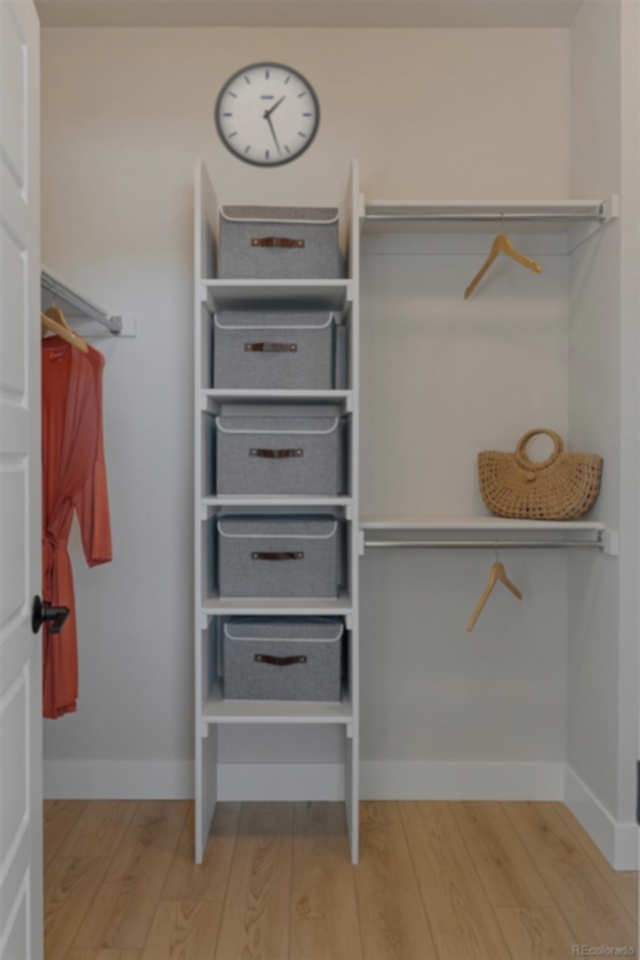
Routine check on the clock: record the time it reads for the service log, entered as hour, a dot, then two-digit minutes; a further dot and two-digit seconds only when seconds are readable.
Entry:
1.27
